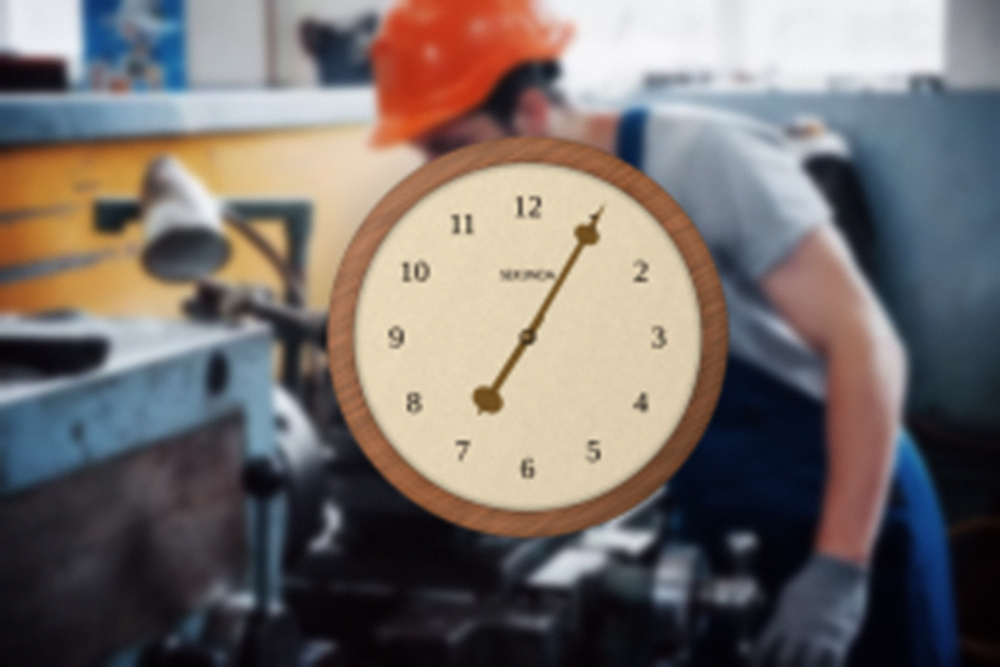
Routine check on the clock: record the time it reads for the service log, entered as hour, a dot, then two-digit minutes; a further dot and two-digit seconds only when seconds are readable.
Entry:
7.05
